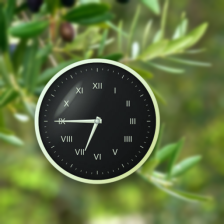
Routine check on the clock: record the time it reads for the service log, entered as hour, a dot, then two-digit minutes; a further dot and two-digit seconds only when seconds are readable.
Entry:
6.45
